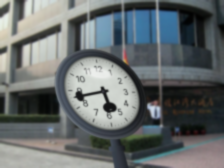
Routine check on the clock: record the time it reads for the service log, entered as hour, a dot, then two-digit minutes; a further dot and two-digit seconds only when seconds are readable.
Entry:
5.43
